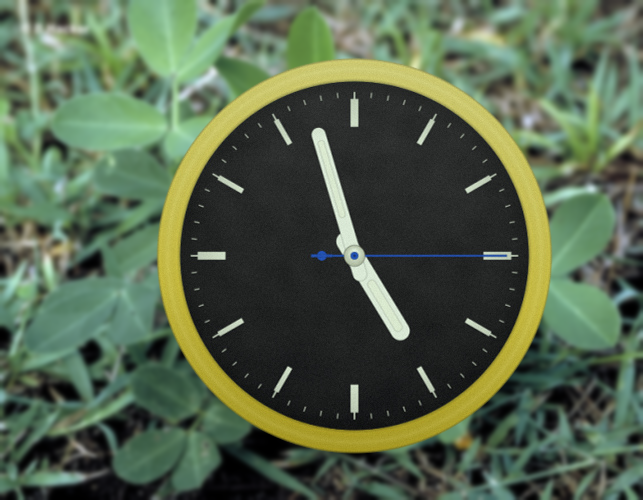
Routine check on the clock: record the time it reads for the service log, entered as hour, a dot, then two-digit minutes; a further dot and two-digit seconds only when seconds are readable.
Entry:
4.57.15
